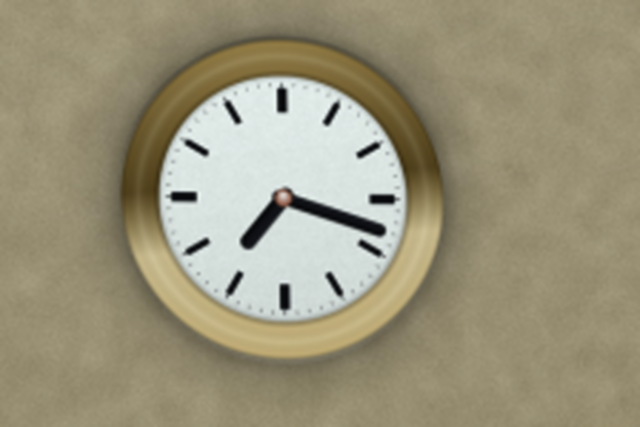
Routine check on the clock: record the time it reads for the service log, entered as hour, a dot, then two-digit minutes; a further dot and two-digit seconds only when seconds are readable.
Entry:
7.18
